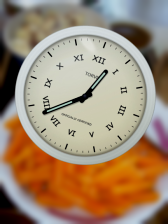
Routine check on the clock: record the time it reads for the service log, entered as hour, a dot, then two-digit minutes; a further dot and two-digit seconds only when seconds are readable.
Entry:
12.38
